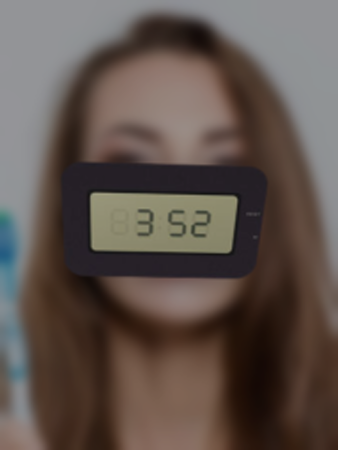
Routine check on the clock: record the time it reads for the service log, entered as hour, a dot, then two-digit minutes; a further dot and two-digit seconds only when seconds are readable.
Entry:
3.52
